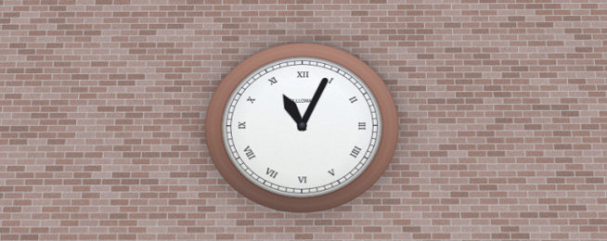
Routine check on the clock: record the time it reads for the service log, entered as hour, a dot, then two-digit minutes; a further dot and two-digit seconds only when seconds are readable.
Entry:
11.04
